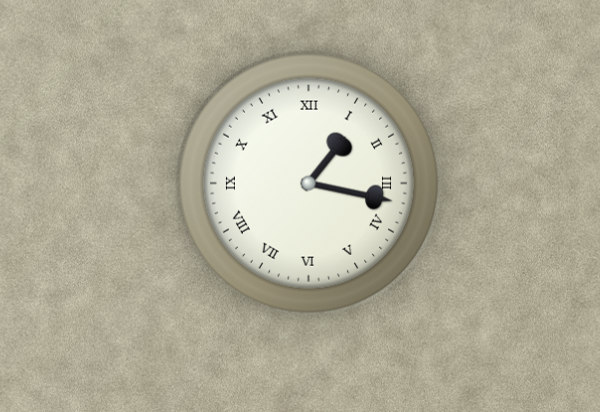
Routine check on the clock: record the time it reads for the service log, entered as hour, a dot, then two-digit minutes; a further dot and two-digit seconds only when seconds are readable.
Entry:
1.17
